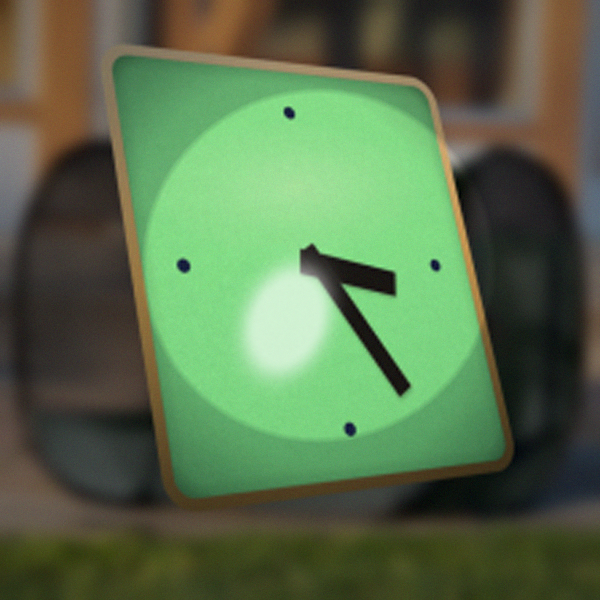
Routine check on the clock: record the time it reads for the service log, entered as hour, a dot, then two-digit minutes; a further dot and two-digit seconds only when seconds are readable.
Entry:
3.25
